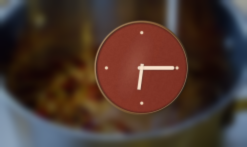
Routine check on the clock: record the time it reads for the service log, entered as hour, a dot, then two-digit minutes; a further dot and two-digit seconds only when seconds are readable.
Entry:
6.15
